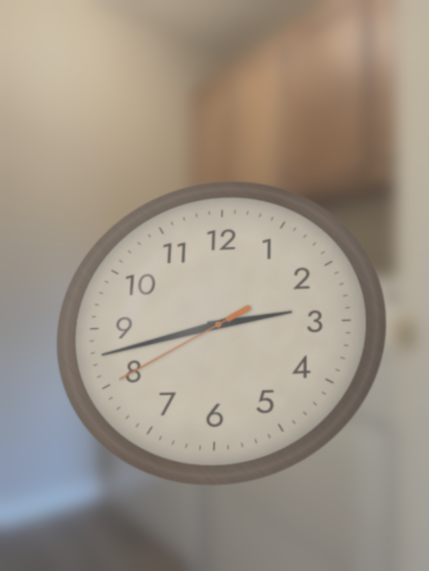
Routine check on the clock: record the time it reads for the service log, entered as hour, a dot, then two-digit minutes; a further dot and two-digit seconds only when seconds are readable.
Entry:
2.42.40
